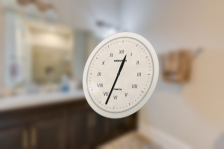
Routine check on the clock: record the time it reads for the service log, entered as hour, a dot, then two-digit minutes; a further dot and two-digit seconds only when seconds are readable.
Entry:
12.33
